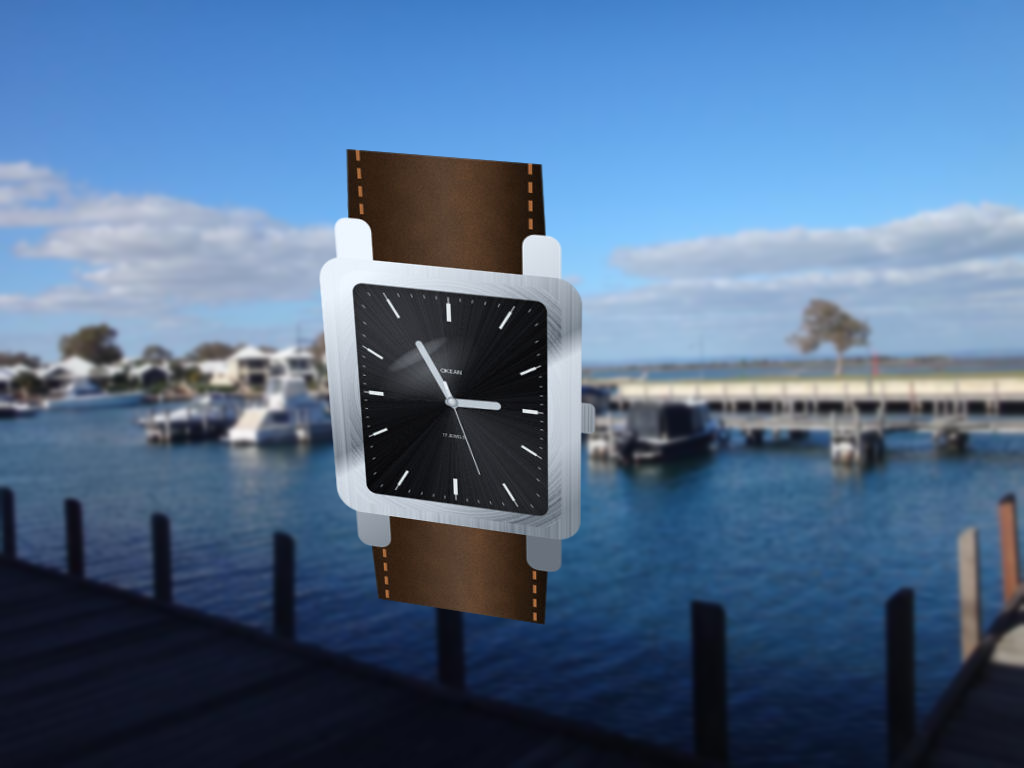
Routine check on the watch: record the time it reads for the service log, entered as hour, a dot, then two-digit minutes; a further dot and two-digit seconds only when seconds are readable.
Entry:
2.55.27
